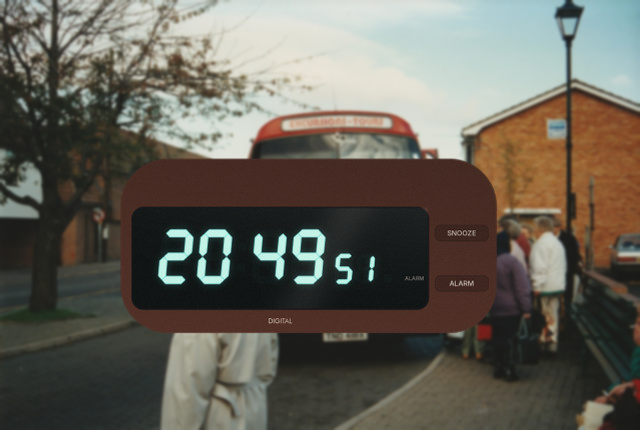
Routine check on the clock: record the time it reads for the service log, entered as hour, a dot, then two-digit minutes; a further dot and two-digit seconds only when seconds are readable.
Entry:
20.49.51
